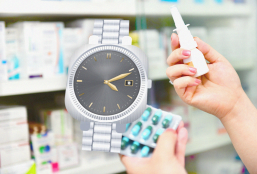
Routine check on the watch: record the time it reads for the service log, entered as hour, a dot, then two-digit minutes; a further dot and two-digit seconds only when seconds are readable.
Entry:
4.11
